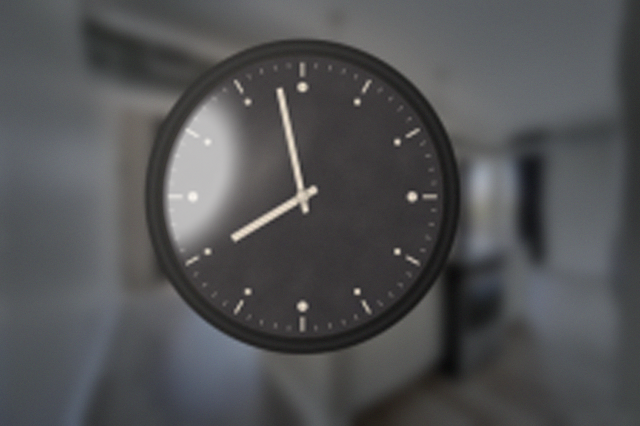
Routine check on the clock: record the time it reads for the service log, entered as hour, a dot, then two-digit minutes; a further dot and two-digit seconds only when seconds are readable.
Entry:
7.58
